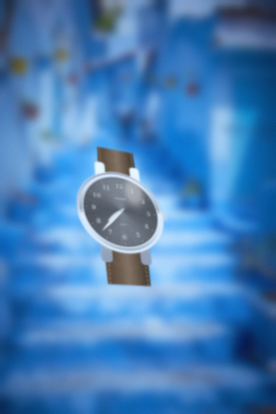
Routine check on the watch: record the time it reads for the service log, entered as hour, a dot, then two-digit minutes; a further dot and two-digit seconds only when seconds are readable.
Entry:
7.37
